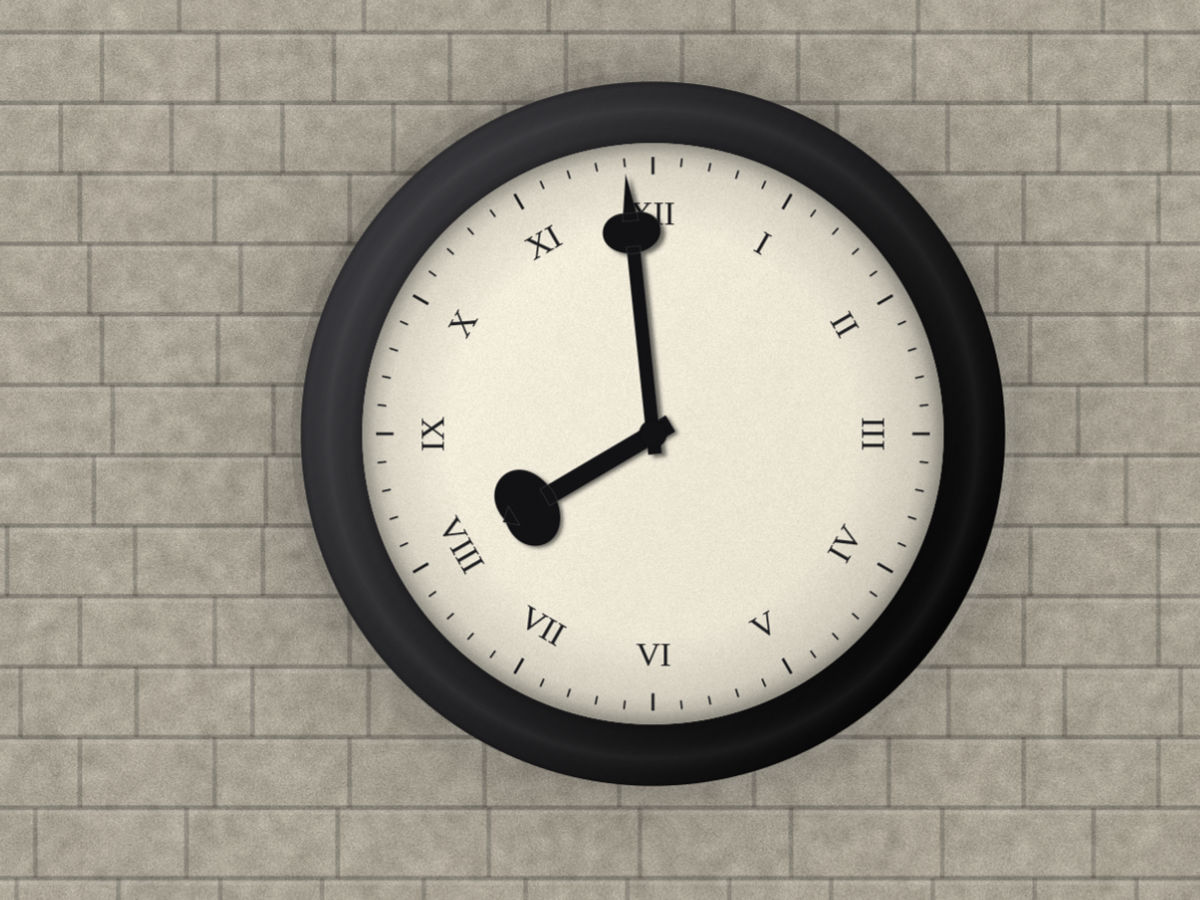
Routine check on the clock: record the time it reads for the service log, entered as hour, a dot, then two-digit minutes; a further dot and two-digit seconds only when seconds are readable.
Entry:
7.59
